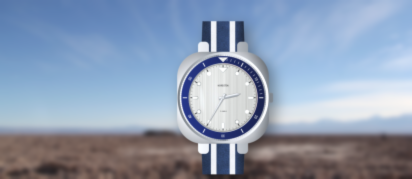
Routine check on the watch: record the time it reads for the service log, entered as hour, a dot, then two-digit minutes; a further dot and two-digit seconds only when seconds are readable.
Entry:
2.35
